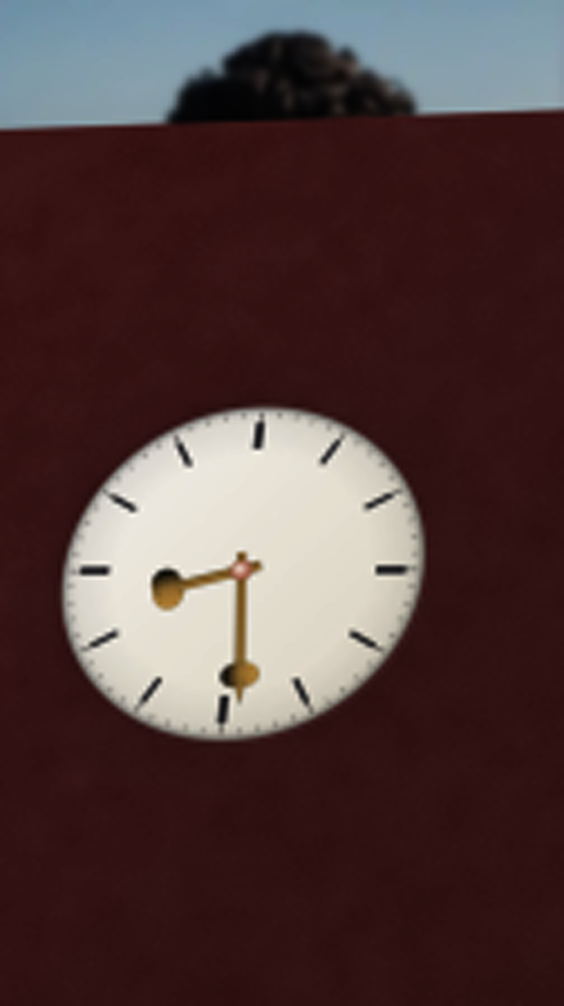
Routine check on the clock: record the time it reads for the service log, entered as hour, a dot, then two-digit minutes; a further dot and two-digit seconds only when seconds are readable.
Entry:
8.29
